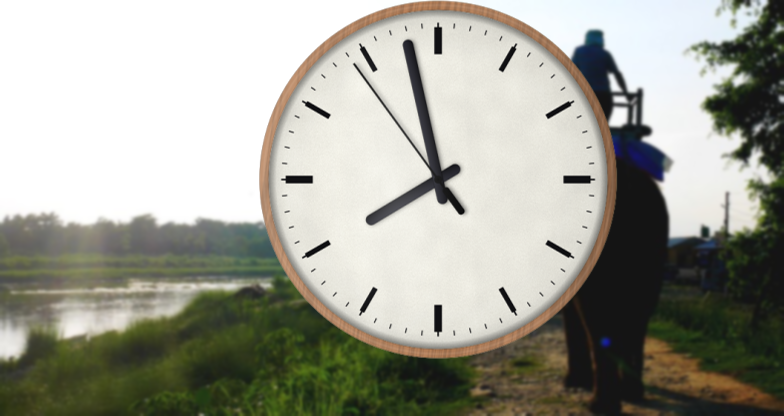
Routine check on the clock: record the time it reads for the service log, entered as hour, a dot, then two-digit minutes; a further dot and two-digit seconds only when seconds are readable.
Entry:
7.57.54
